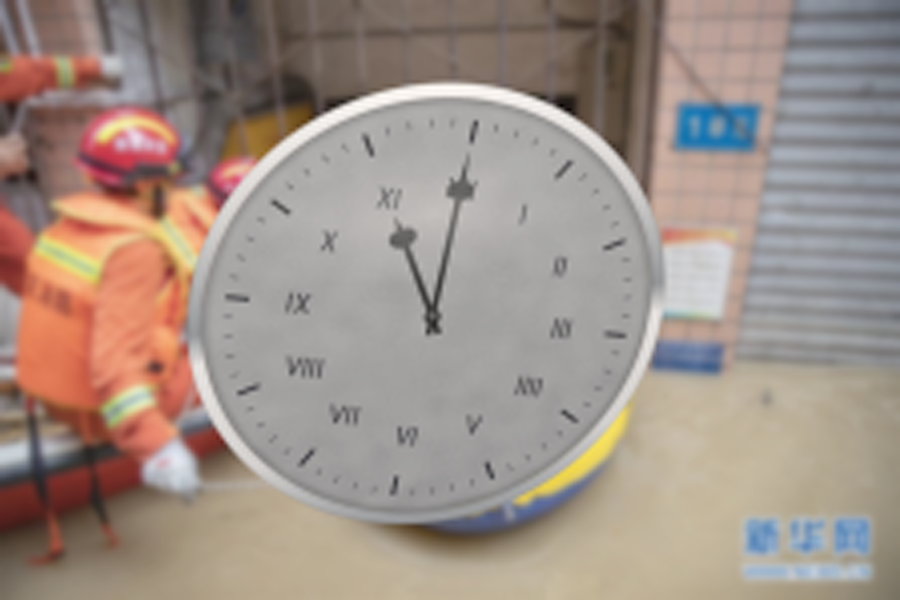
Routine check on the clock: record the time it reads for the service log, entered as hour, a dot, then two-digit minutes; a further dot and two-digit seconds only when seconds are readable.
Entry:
11.00
